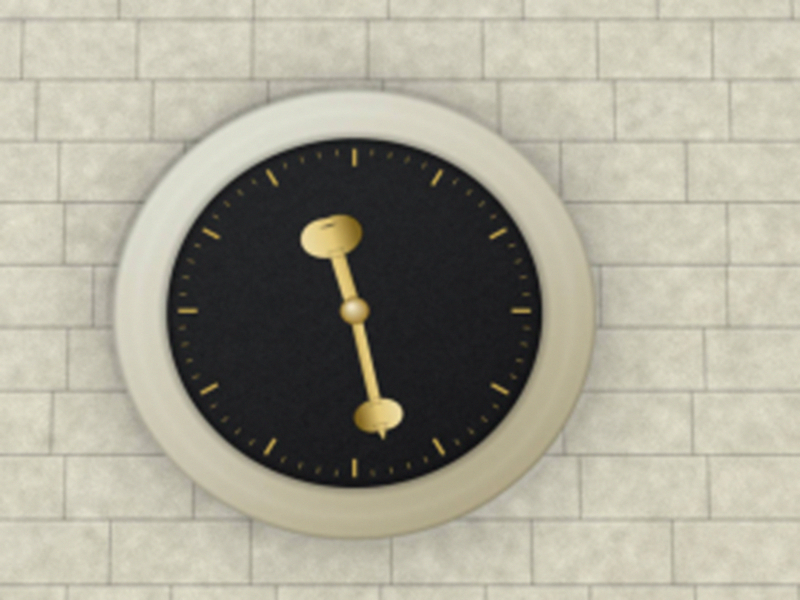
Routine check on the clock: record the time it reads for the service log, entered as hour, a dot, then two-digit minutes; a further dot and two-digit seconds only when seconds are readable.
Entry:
11.28
